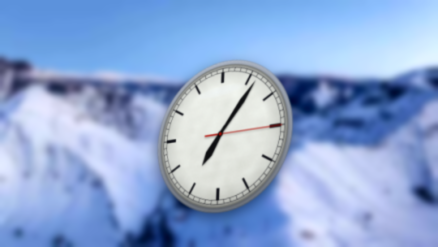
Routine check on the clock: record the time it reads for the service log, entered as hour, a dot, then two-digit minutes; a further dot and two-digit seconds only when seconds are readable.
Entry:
7.06.15
